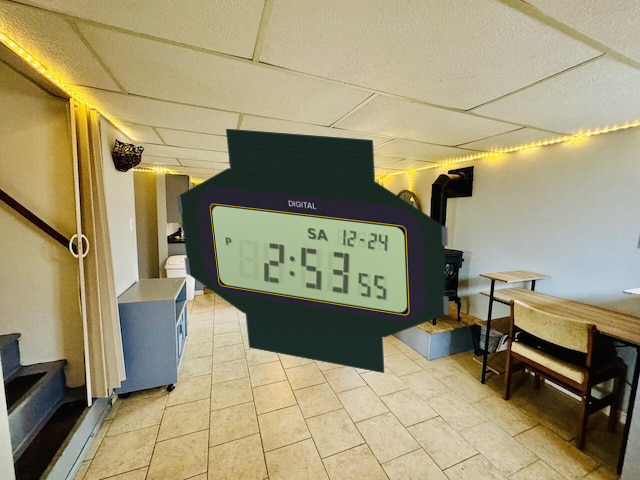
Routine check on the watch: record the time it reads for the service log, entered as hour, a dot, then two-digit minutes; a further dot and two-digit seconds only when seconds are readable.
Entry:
2.53.55
